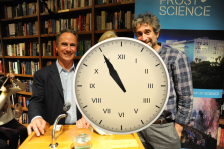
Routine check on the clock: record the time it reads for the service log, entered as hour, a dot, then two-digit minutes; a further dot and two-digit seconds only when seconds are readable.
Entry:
10.55
